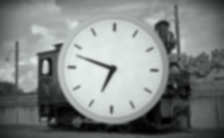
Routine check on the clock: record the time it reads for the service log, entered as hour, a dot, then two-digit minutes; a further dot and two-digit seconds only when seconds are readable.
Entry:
6.48
